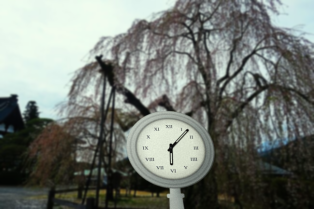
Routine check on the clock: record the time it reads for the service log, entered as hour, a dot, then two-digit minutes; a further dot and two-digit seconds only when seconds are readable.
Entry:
6.07
